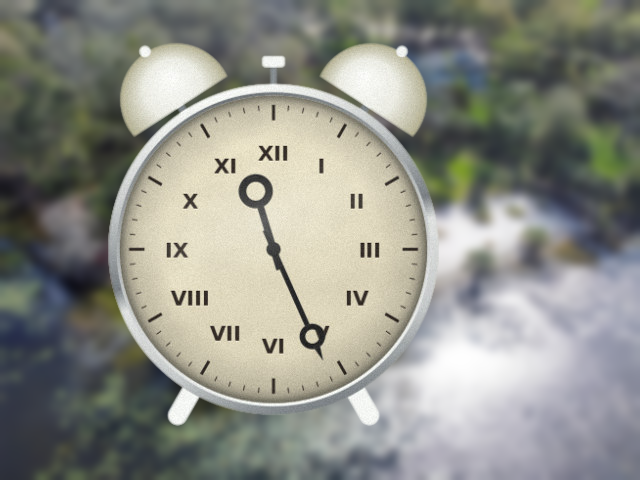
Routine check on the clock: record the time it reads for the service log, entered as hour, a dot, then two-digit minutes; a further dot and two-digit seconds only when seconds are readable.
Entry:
11.26
